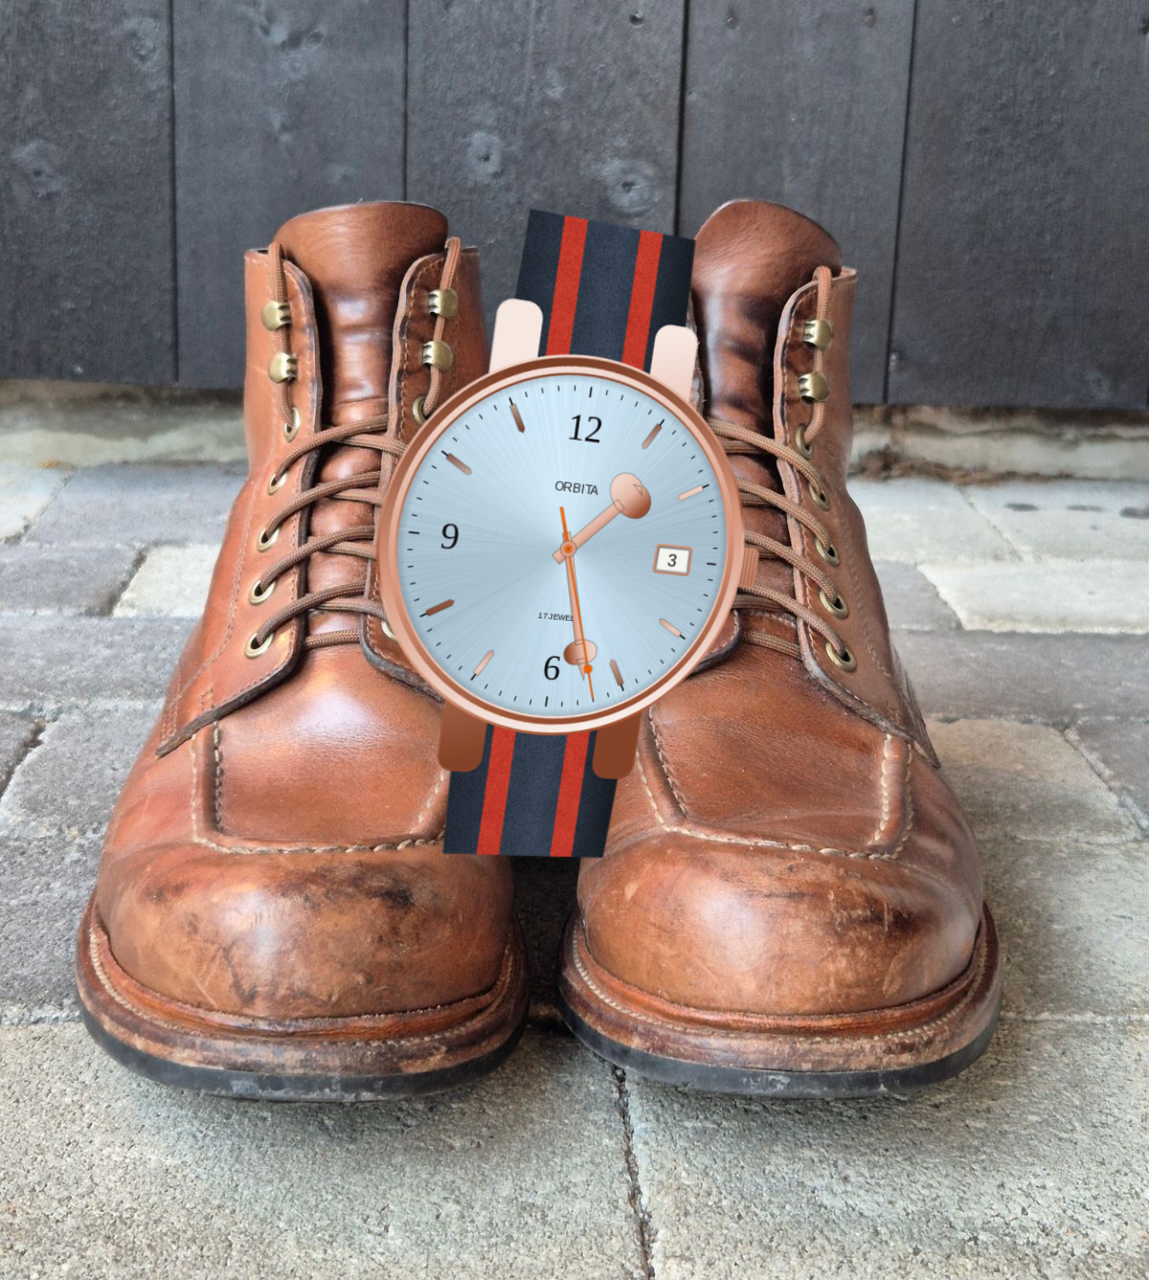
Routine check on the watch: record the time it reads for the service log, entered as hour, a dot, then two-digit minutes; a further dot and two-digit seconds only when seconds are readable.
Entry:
1.27.27
